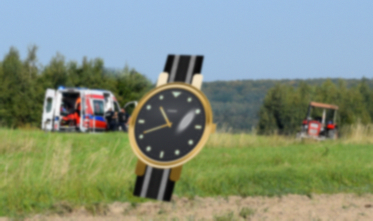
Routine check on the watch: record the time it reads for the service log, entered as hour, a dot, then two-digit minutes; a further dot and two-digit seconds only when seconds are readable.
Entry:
10.41
